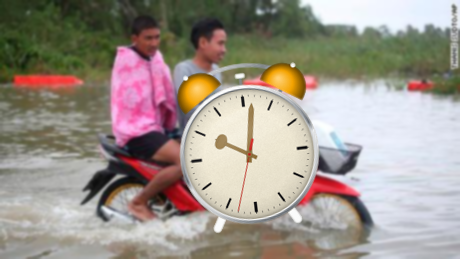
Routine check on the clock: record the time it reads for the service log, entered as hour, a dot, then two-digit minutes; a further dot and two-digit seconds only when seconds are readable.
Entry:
10.01.33
